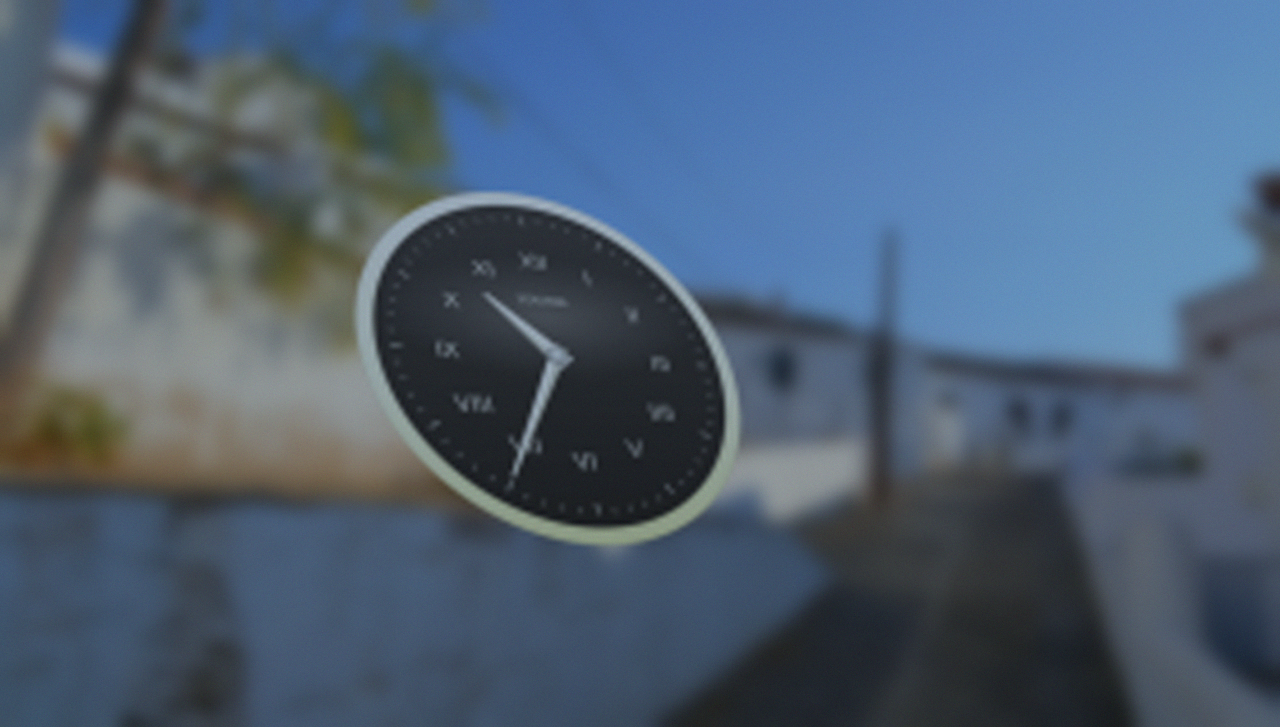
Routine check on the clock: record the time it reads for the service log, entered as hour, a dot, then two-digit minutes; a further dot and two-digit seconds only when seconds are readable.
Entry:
10.35
